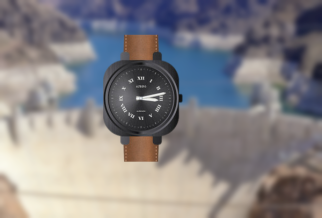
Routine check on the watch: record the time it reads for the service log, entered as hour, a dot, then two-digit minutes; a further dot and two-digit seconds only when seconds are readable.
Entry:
3.13
